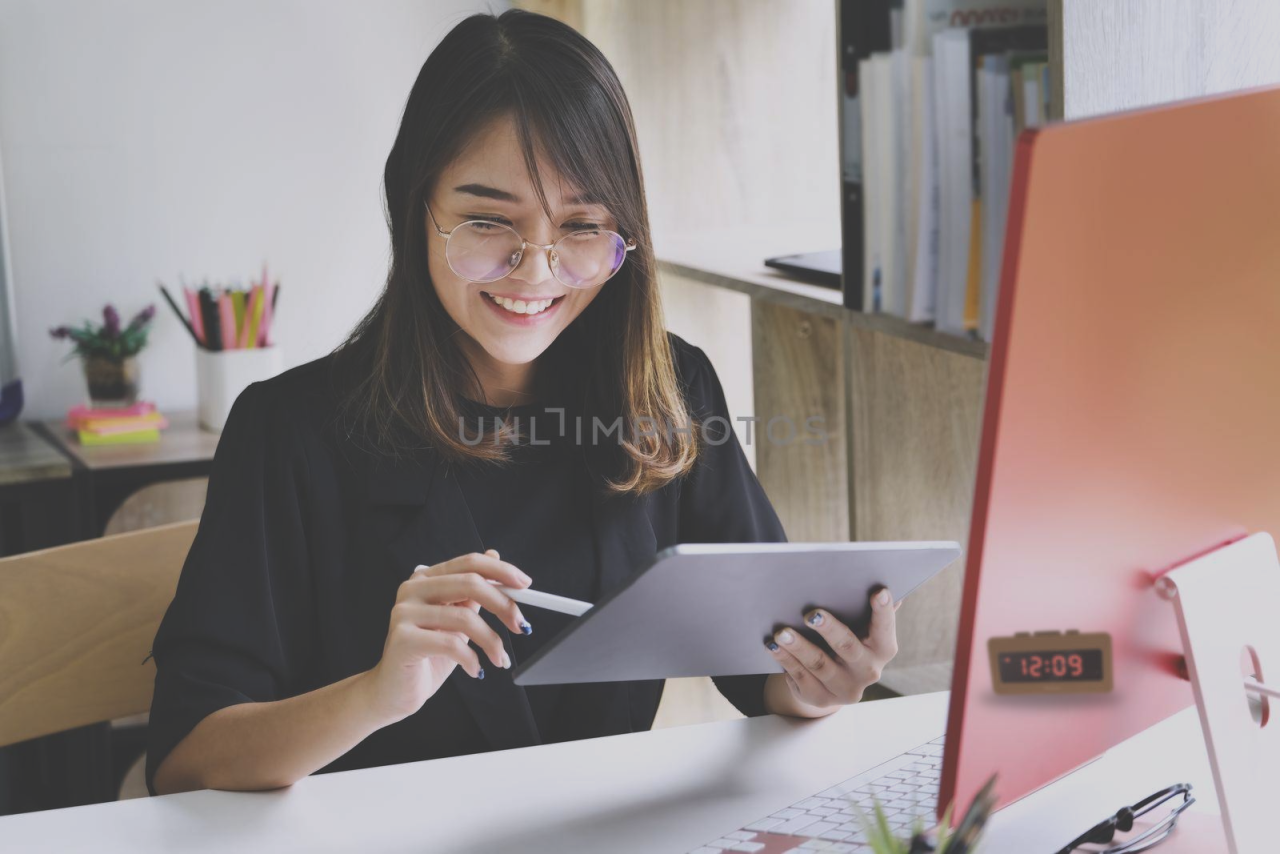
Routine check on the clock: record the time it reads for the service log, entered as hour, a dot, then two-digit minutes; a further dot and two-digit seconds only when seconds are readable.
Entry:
12.09
